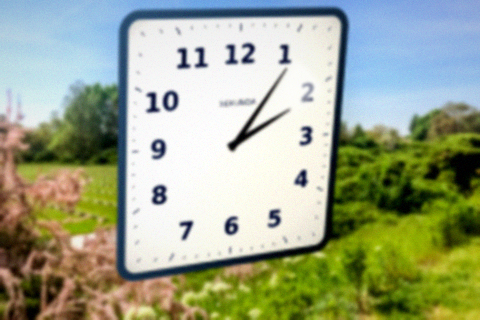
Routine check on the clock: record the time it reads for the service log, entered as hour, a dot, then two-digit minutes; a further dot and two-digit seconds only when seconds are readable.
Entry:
2.06
